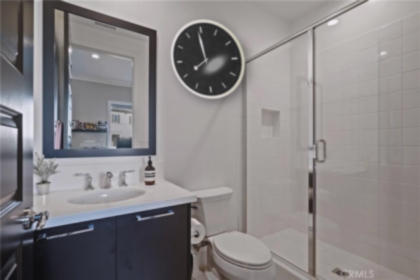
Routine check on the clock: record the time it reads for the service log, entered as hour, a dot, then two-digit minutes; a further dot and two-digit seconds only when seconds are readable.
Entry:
7.59
